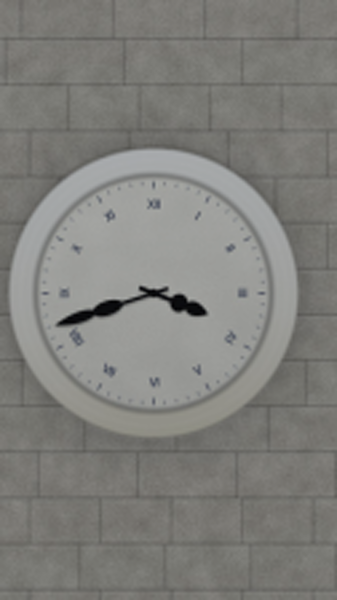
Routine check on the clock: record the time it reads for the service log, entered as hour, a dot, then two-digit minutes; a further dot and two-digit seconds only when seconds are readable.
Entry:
3.42
